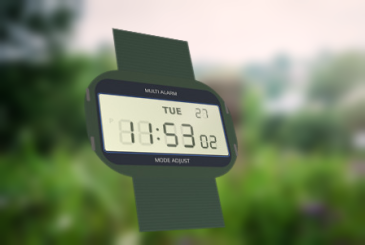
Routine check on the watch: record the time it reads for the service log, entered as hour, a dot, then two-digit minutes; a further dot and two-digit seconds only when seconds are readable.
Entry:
11.53.02
